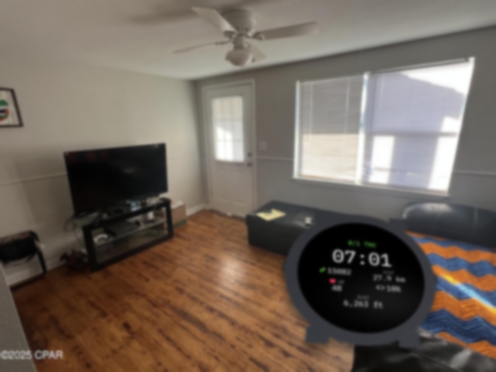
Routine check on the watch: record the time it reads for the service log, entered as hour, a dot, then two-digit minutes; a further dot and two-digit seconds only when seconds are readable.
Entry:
7.01
